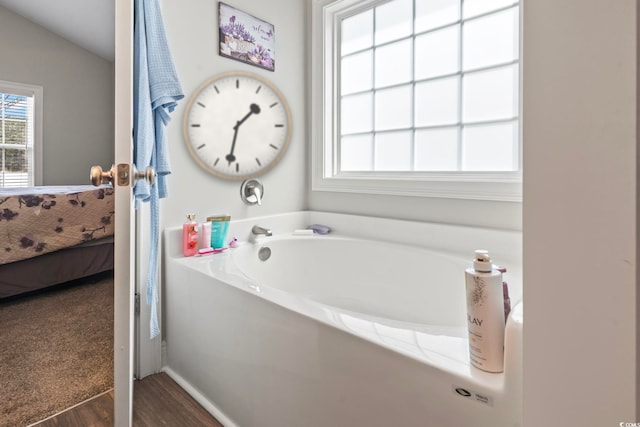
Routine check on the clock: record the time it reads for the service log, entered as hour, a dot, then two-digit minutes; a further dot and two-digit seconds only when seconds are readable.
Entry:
1.32
